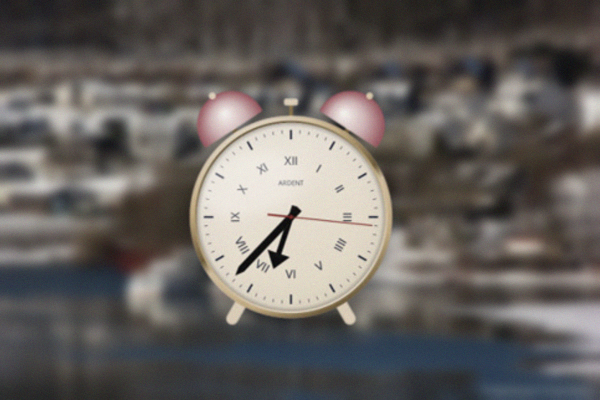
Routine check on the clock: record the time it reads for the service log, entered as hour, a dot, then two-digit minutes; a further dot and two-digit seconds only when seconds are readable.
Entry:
6.37.16
